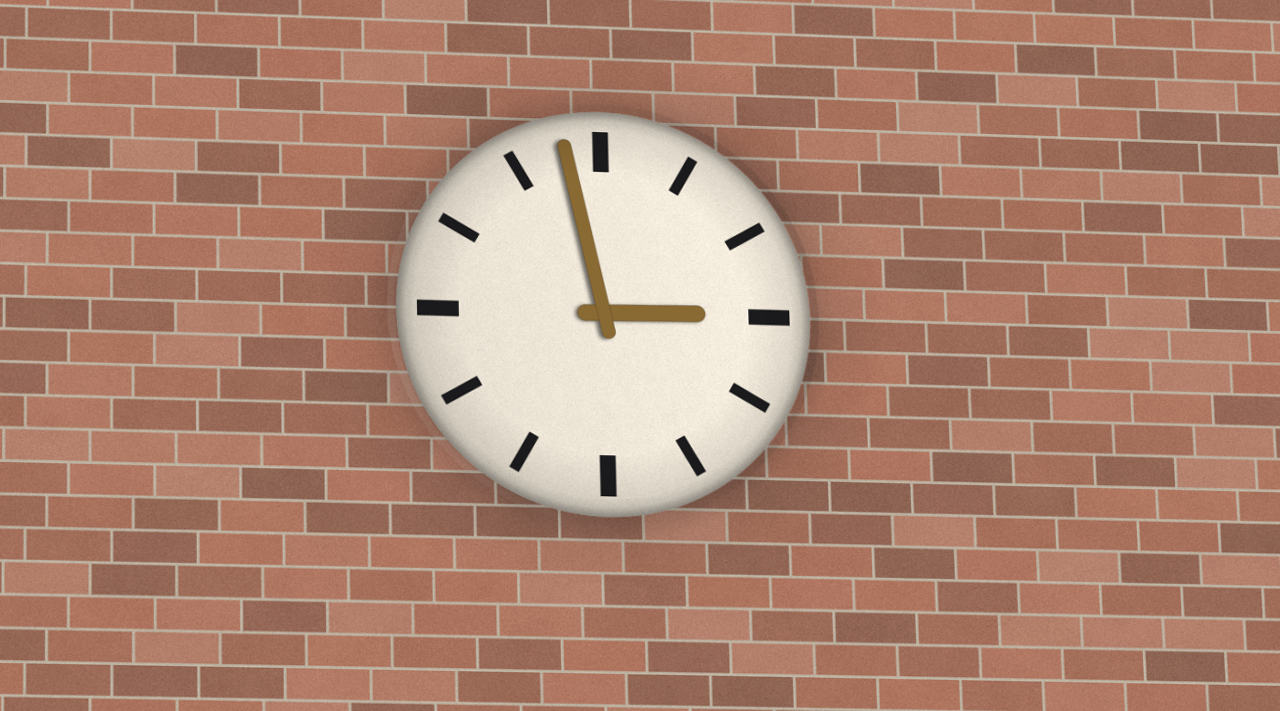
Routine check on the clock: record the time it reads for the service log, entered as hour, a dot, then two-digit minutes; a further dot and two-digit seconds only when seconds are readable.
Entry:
2.58
